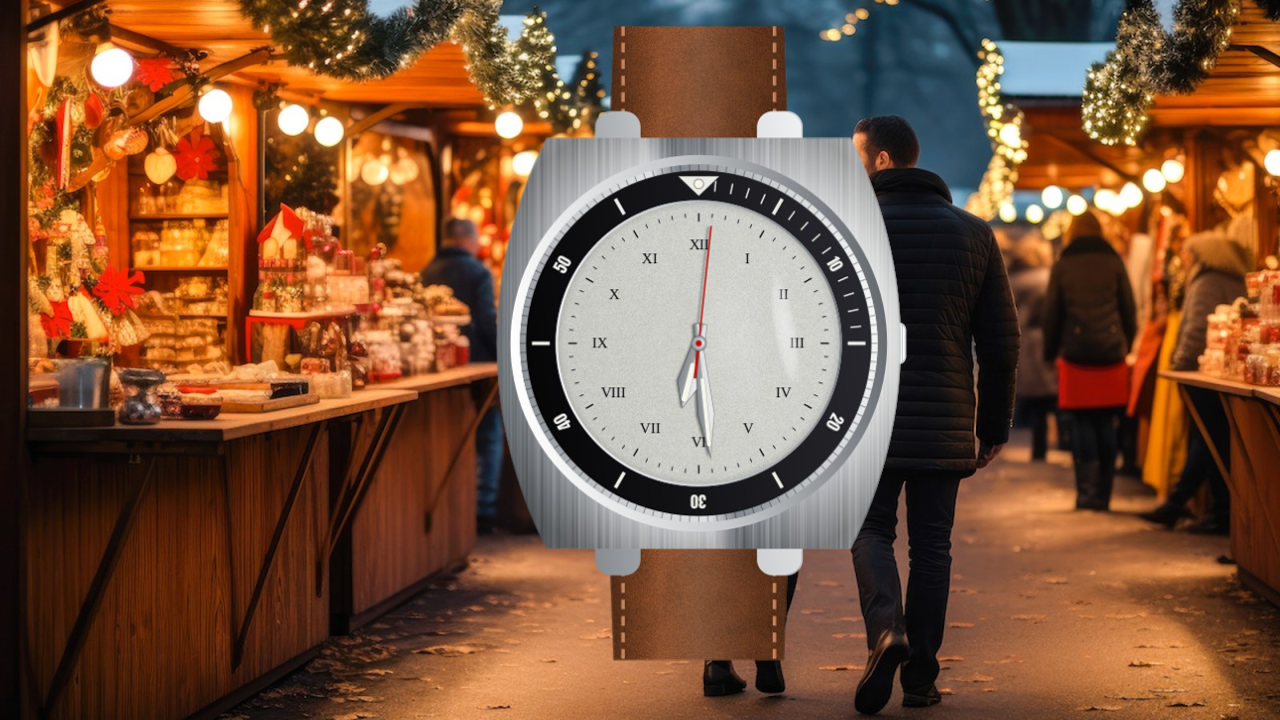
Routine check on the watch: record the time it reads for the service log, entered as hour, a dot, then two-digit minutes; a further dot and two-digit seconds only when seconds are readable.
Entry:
6.29.01
